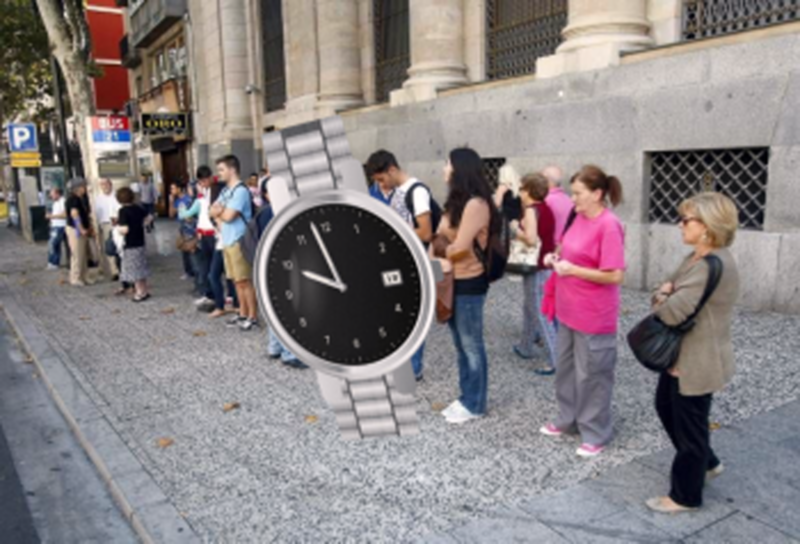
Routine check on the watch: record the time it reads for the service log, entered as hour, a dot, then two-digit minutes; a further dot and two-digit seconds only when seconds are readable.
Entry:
9.58
